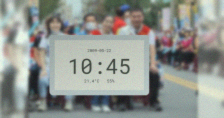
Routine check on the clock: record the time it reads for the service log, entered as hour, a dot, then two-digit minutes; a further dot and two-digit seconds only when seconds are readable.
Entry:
10.45
